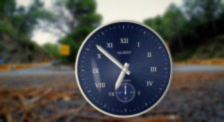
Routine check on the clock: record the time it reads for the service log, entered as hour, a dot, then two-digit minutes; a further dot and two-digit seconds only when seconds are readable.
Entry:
6.52
